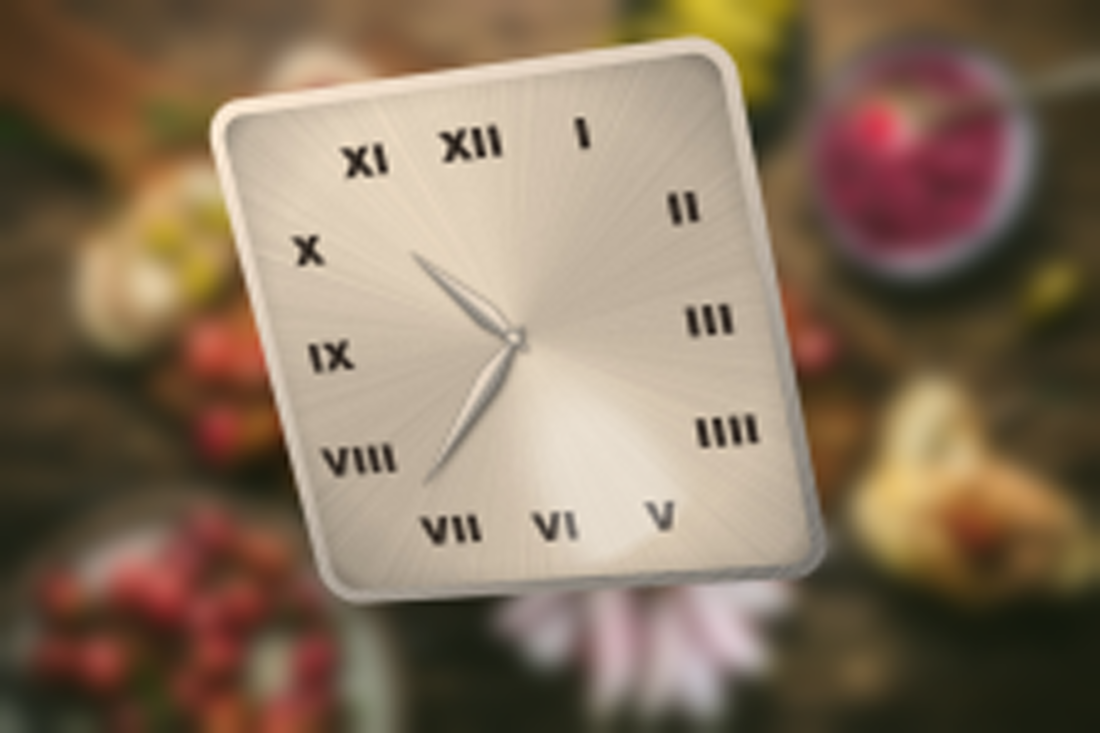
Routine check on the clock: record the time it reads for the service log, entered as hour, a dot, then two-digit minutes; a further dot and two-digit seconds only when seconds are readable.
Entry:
10.37
